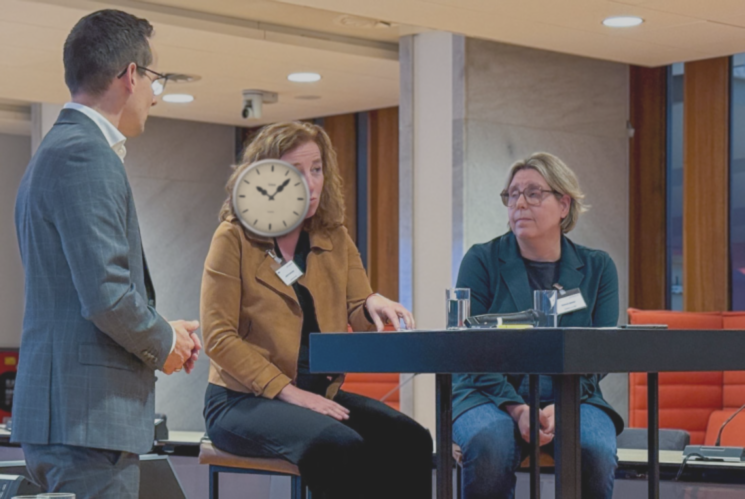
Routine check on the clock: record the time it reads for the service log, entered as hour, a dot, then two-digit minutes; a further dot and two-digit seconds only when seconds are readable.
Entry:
10.07
